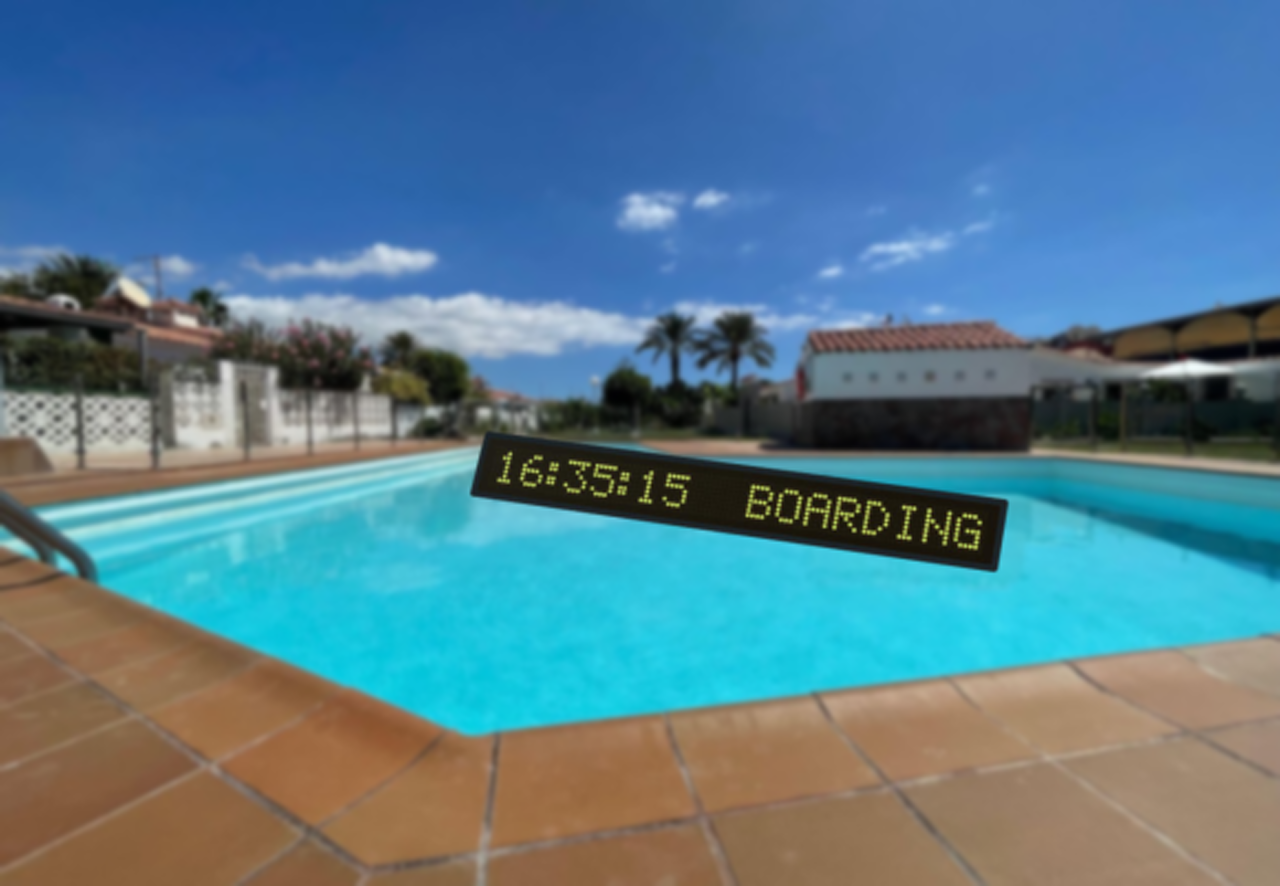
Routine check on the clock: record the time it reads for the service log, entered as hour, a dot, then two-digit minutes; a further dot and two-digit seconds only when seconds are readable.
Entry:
16.35.15
